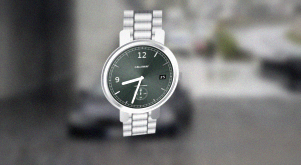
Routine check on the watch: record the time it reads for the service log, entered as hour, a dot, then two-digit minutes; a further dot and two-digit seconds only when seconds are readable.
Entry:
8.33
